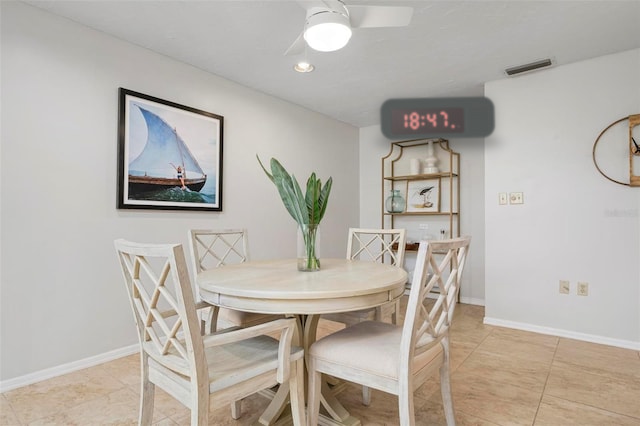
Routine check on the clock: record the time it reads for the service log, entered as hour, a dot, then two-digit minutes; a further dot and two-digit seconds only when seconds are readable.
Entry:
18.47
